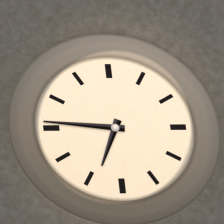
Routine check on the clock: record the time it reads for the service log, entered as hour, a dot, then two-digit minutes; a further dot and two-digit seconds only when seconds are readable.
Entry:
6.46
